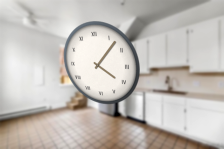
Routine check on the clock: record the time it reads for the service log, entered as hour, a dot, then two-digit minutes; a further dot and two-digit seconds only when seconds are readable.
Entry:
4.07
